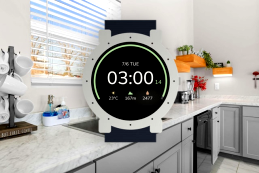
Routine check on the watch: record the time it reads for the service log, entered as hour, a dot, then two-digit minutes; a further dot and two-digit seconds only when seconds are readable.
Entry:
3.00
